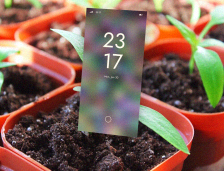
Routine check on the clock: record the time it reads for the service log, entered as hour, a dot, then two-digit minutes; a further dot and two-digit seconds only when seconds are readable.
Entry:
23.17
